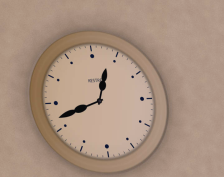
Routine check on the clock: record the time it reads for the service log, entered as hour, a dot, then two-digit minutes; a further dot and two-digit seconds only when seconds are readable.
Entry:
12.42
